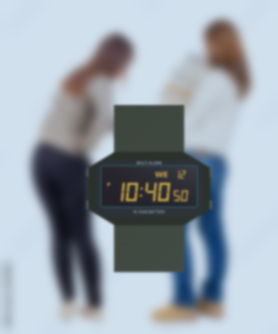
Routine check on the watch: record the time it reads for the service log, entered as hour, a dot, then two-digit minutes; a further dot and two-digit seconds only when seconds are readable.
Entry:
10.40
